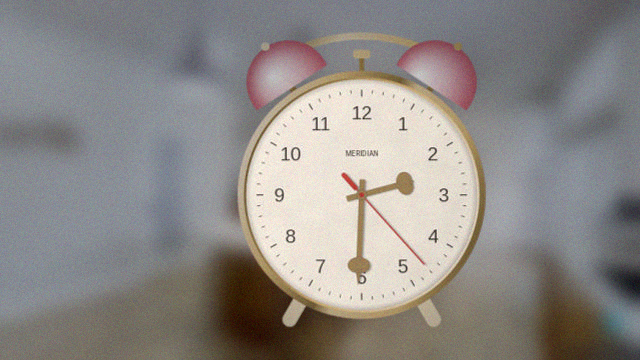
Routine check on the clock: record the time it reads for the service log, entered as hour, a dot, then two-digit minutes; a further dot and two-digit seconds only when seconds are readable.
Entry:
2.30.23
